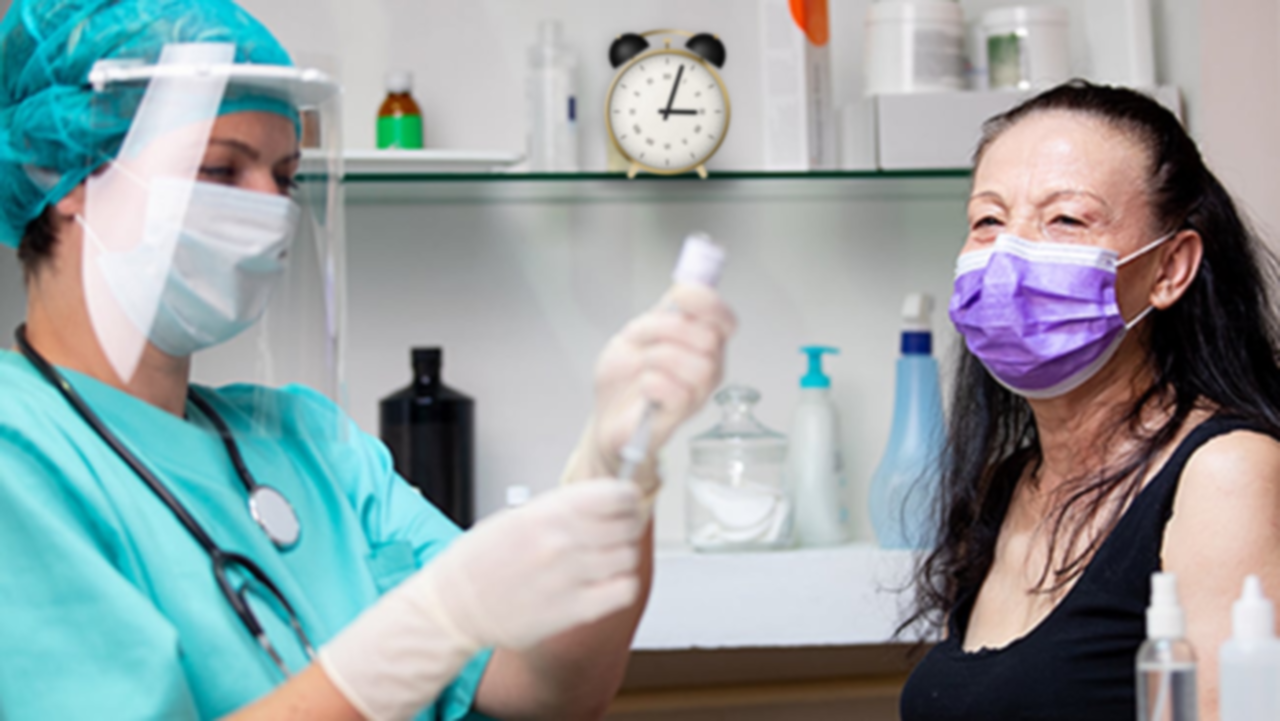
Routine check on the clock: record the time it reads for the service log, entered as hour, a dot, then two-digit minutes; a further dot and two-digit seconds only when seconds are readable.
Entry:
3.03
